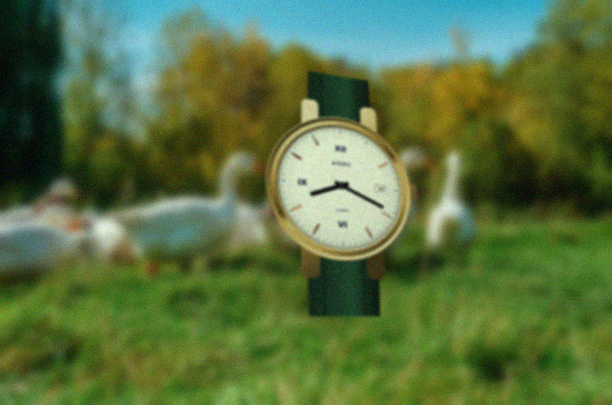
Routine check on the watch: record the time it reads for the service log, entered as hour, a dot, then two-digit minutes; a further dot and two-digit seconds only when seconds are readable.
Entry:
8.19
